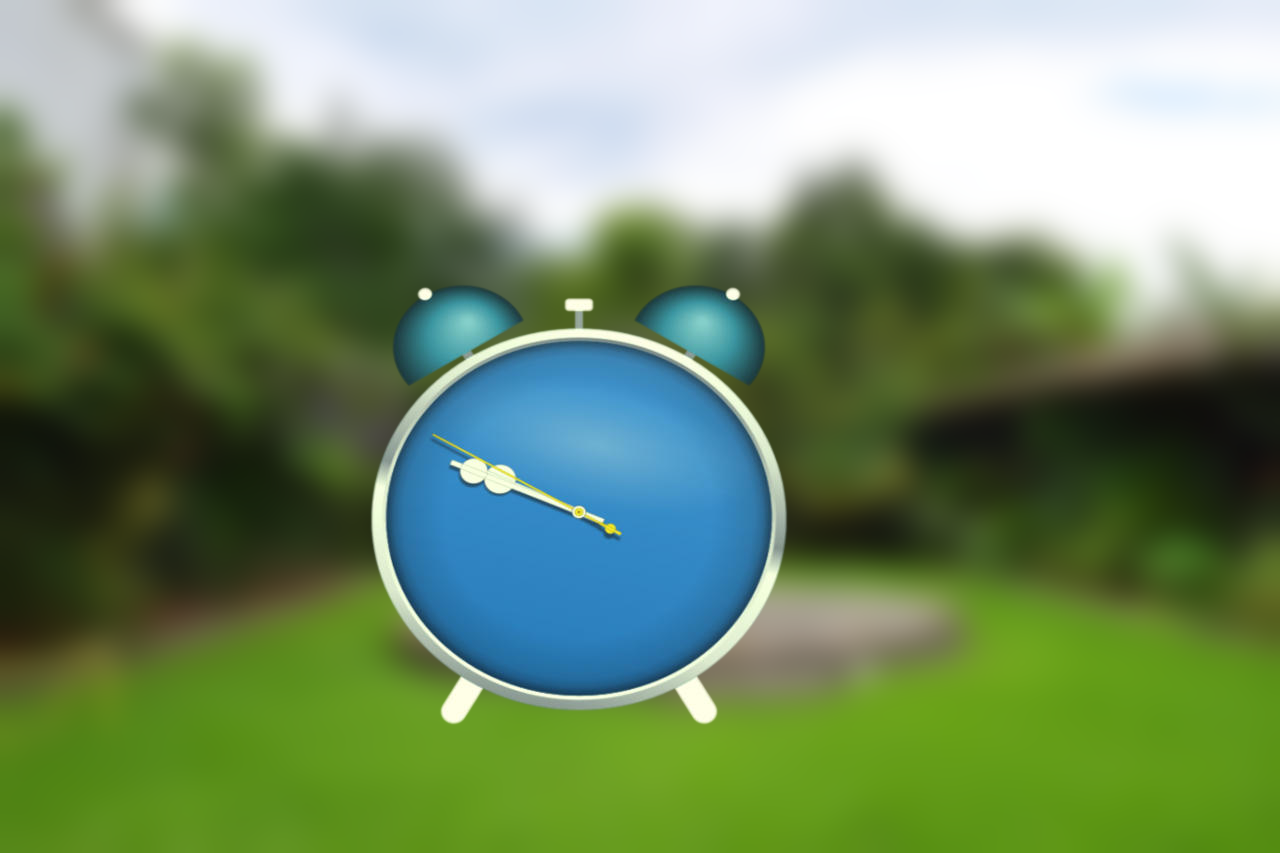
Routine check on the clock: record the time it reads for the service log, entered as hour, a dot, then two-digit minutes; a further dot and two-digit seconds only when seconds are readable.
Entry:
9.48.50
